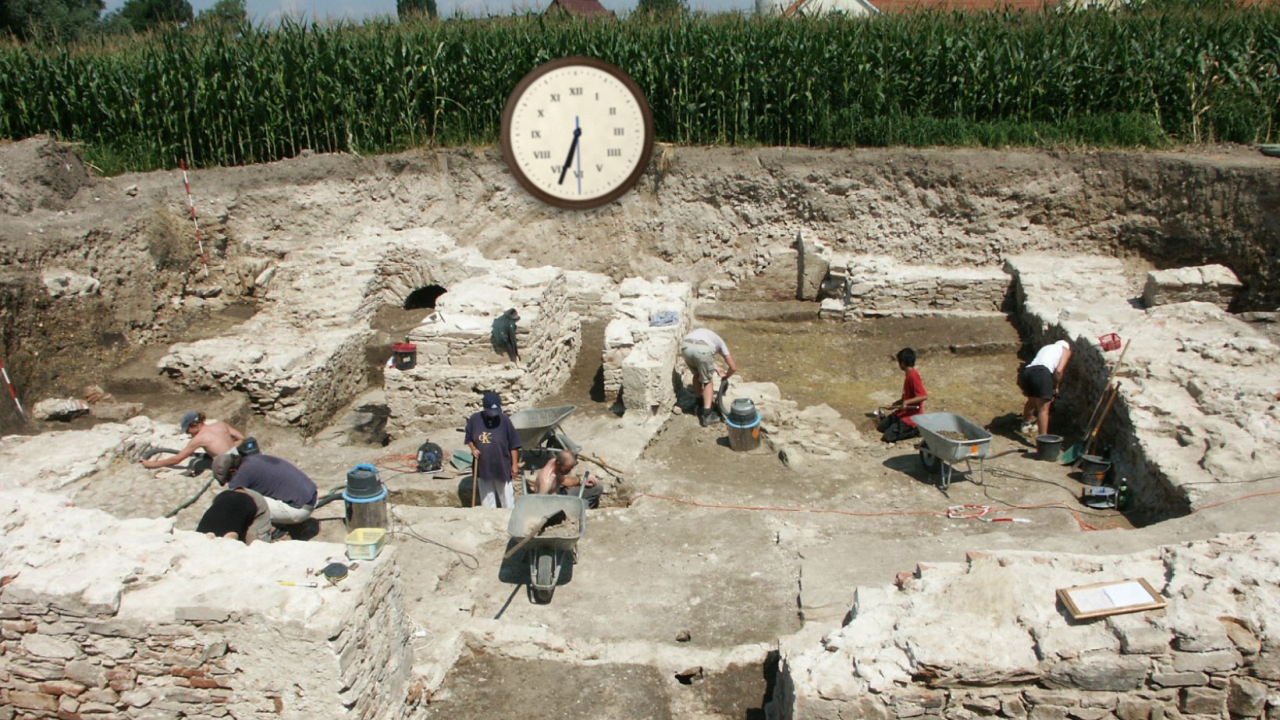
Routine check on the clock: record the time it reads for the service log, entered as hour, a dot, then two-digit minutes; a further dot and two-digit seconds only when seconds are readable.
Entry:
6.33.30
